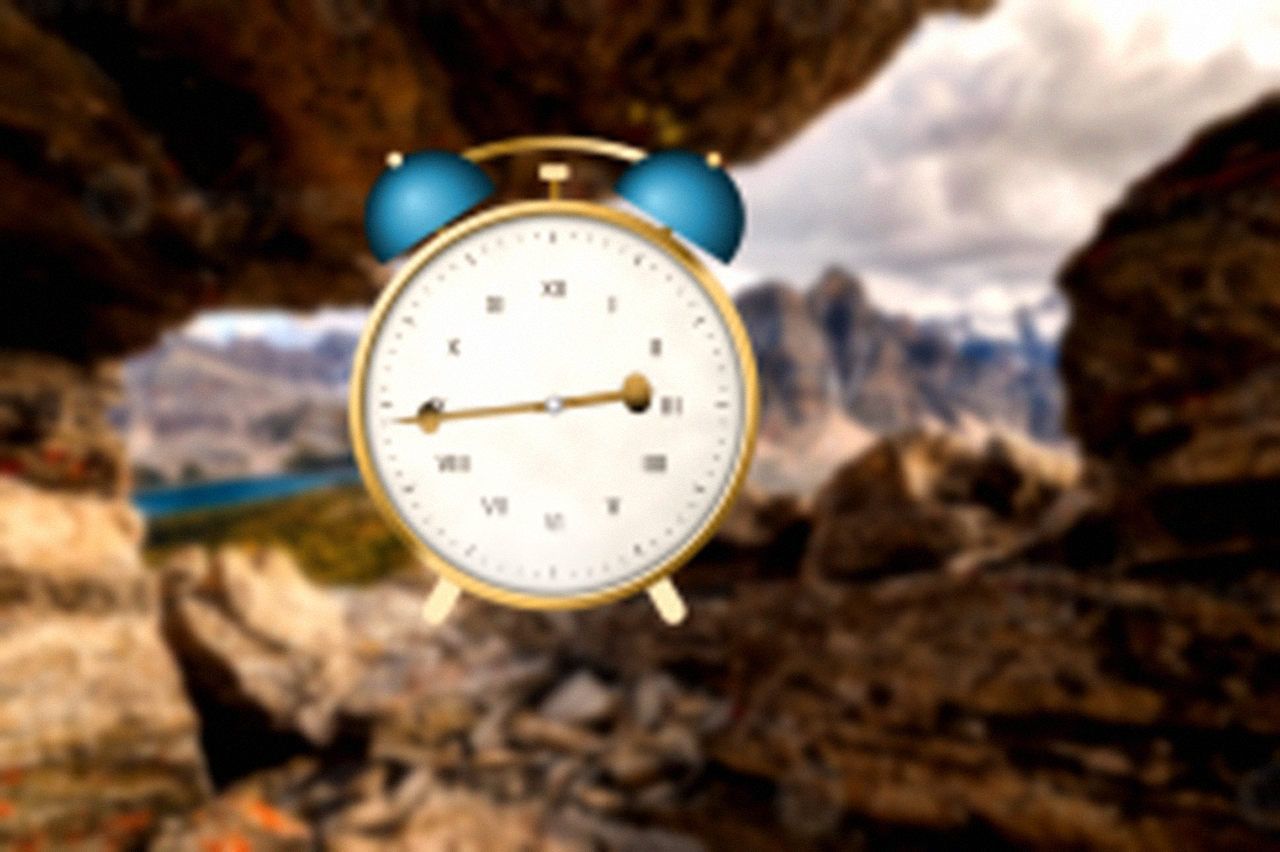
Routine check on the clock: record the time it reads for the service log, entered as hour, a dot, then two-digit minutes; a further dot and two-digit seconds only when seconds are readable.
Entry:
2.44
